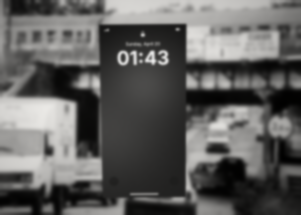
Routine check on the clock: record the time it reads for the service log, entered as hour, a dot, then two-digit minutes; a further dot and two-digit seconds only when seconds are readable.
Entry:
1.43
